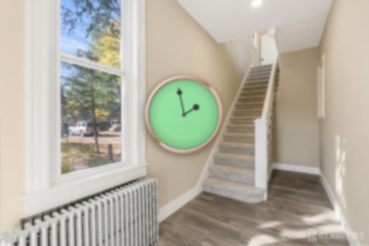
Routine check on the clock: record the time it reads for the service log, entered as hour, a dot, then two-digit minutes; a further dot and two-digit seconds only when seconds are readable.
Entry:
1.58
